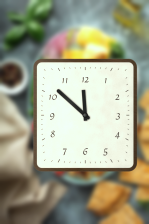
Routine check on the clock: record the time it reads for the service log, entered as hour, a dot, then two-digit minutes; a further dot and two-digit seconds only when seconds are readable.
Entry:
11.52
